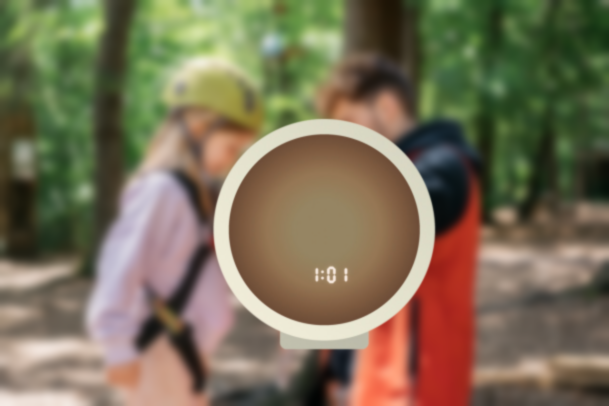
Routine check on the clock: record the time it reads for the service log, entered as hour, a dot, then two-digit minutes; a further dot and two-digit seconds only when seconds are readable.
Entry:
1.01
